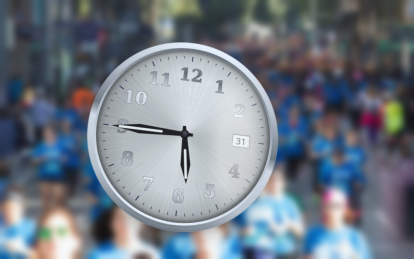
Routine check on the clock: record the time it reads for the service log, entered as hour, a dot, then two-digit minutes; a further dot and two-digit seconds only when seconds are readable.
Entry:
5.45
